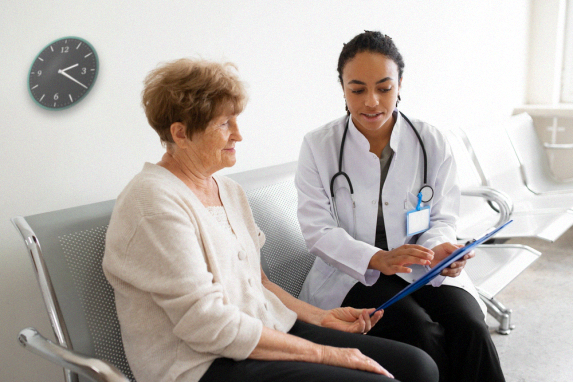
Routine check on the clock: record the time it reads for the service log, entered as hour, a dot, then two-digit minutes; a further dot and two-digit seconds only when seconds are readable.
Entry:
2.20
